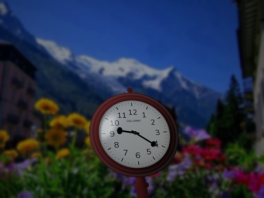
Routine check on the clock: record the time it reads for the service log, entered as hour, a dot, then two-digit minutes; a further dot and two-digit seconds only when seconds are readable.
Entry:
9.21
